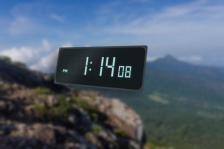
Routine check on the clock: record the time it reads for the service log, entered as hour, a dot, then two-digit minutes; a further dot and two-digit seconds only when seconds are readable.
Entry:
1.14.08
